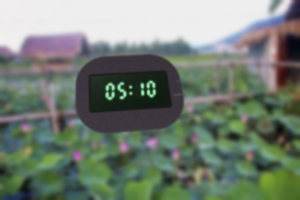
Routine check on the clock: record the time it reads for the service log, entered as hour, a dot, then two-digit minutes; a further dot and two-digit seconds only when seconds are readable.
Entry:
5.10
